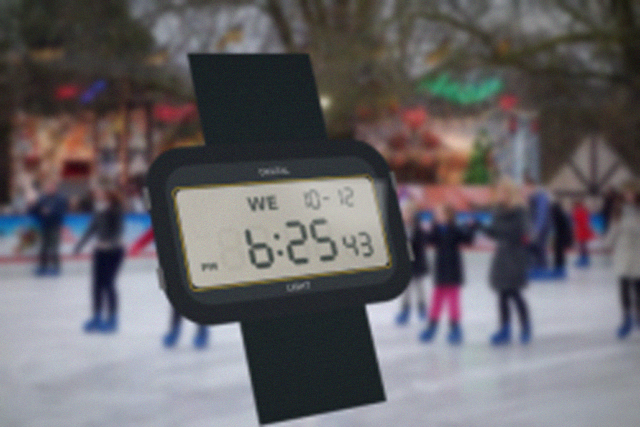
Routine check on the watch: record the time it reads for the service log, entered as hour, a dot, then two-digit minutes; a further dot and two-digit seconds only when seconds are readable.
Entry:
6.25.43
